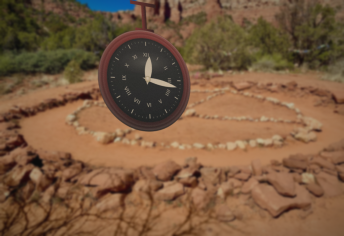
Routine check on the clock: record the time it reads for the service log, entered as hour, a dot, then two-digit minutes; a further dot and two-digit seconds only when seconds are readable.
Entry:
12.17
